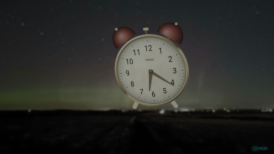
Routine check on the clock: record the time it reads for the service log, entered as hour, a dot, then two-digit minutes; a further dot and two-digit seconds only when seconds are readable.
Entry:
6.21
